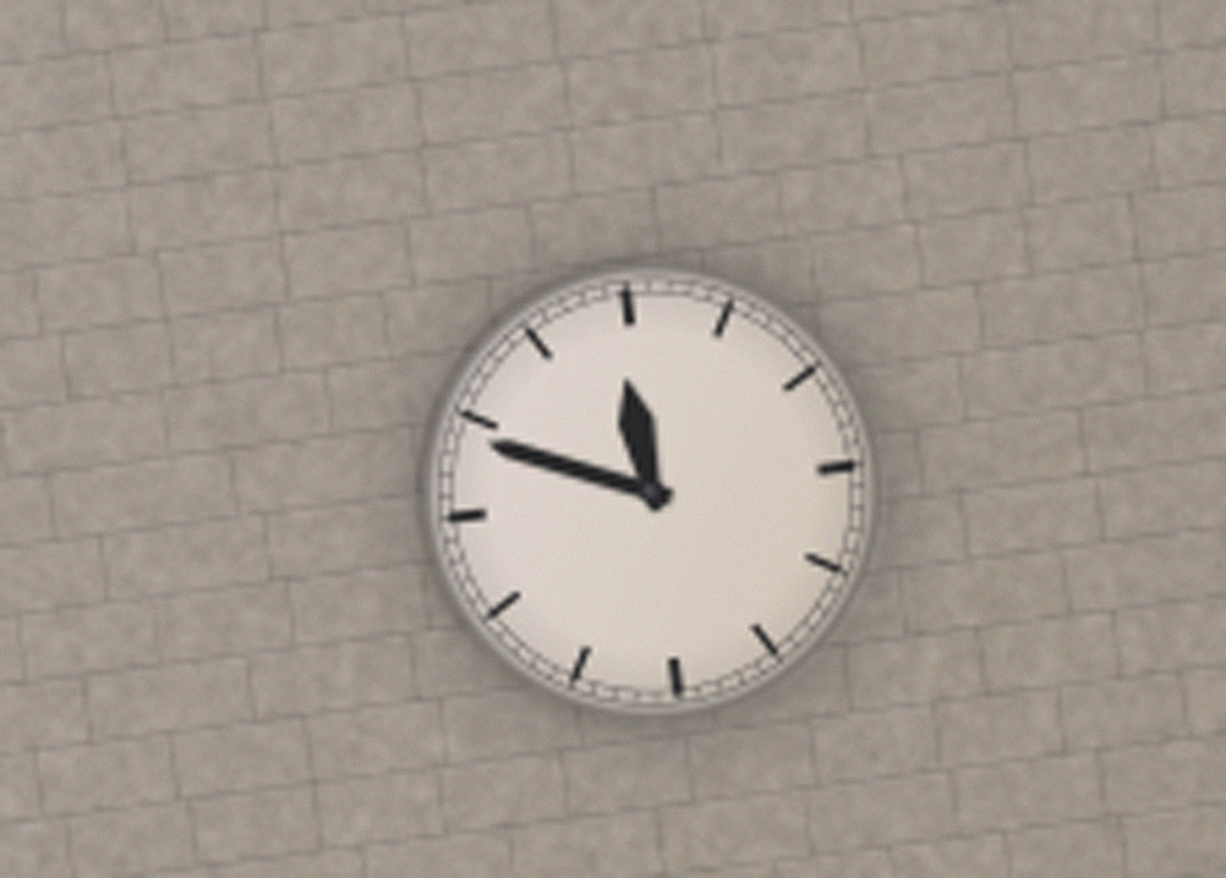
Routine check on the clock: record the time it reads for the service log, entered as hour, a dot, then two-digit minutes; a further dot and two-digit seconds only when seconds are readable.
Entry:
11.49
